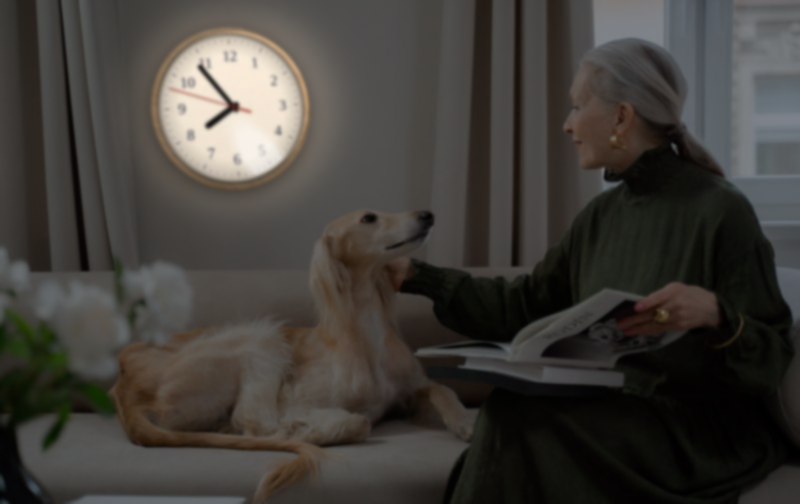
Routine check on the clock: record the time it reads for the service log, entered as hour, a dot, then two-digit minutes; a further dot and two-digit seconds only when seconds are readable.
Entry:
7.53.48
